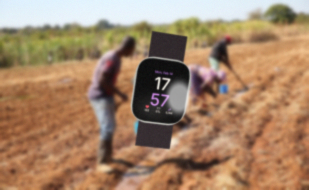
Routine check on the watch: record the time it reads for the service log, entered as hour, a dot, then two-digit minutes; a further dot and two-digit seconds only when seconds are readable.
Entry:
17.57
